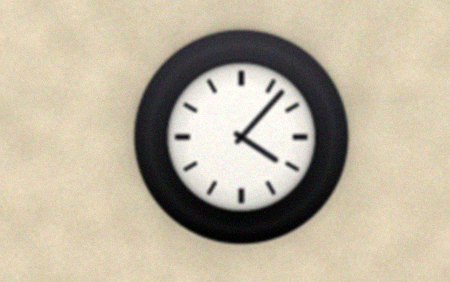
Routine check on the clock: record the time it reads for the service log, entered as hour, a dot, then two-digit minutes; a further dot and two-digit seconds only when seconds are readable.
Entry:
4.07
